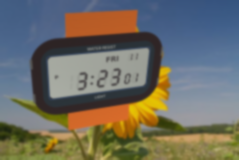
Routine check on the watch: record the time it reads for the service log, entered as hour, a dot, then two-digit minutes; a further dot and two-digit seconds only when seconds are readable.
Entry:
3.23.01
